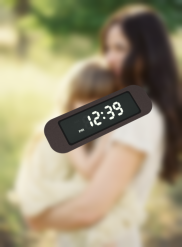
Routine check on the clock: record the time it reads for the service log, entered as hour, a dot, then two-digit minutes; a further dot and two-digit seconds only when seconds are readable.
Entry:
12.39
